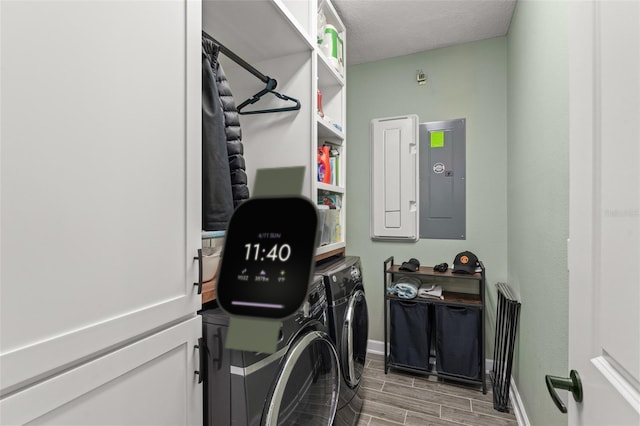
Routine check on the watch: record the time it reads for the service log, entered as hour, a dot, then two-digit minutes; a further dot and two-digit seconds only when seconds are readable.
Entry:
11.40
